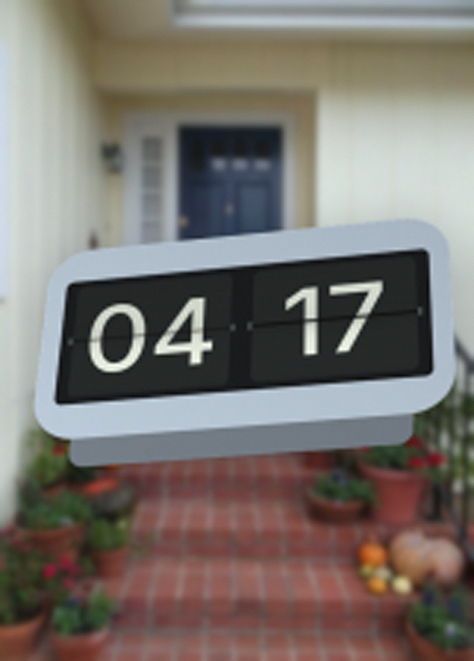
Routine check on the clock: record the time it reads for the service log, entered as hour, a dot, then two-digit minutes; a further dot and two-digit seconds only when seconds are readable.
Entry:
4.17
